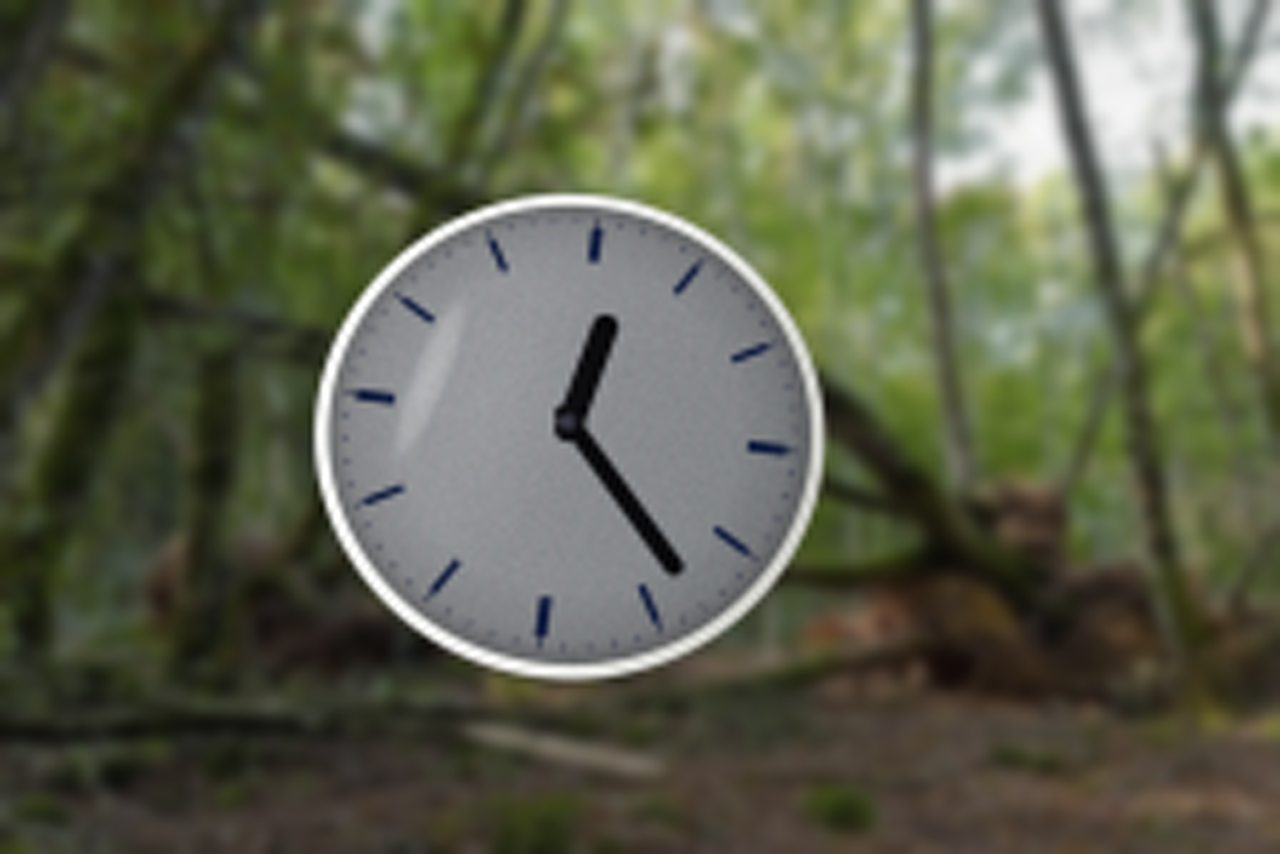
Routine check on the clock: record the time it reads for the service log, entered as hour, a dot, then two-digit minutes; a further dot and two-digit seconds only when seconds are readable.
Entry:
12.23
